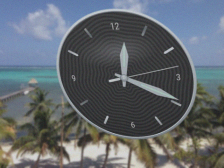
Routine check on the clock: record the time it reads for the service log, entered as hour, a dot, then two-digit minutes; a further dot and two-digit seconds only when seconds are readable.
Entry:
12.19.13
